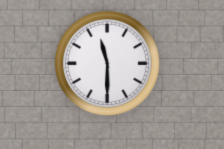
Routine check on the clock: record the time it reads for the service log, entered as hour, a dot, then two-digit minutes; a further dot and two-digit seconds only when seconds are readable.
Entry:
11.30
